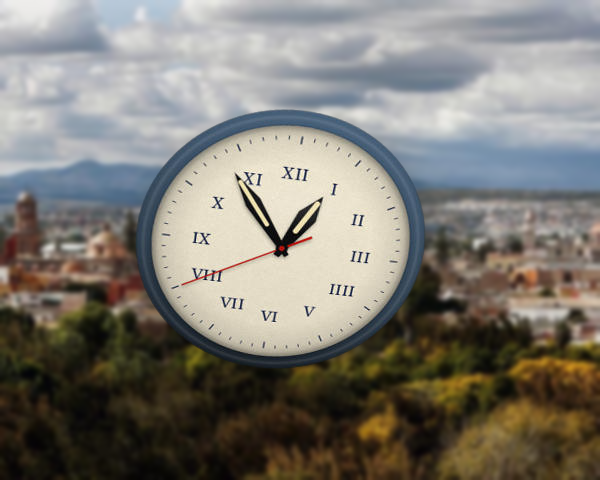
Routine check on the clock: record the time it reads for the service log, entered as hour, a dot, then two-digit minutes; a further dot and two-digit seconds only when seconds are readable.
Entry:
12.53.40
